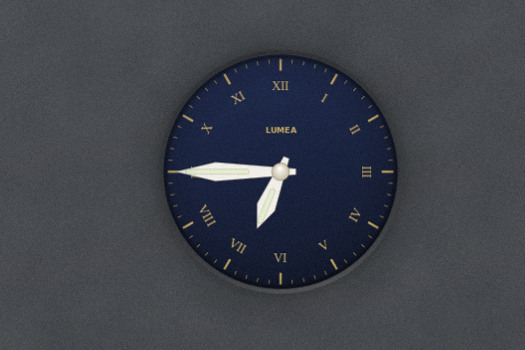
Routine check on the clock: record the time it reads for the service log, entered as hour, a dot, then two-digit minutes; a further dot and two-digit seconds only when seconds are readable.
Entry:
6.45
